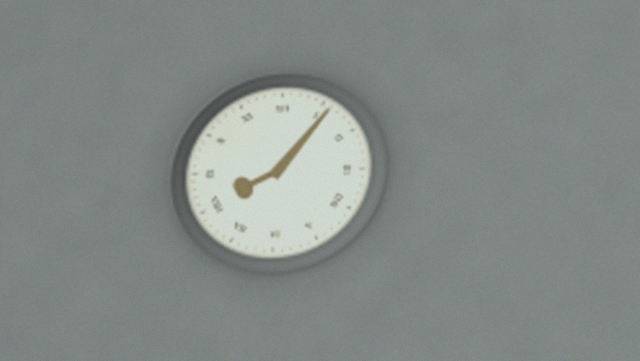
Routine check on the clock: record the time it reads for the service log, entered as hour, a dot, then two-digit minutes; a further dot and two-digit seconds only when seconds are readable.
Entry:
8.06
